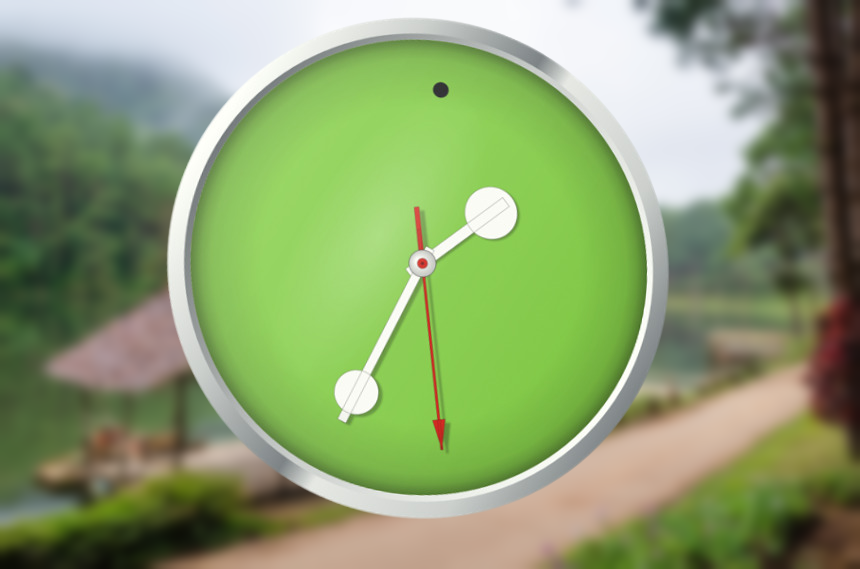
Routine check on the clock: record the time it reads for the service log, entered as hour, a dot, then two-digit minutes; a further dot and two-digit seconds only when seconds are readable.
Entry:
1.33.28
